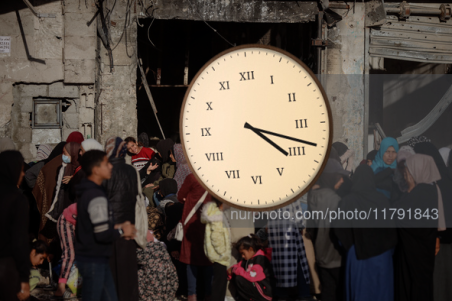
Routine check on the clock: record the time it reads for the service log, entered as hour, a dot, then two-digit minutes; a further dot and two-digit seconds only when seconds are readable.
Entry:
4.18
